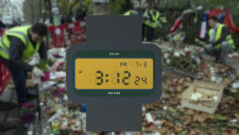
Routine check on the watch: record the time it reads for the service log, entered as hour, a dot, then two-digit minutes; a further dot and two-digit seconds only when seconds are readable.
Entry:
3.12.24
